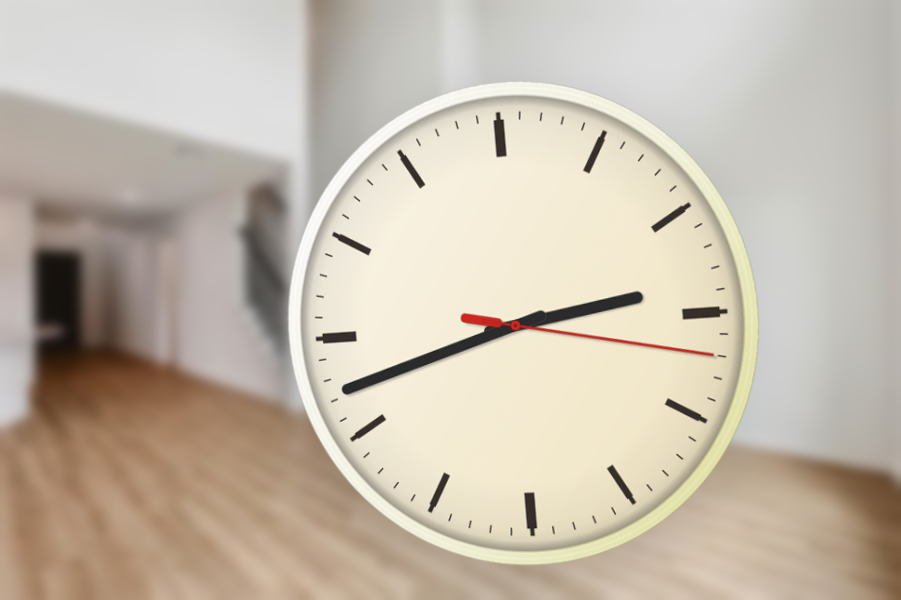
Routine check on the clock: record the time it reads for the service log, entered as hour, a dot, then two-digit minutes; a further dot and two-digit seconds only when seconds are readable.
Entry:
2.42.17
